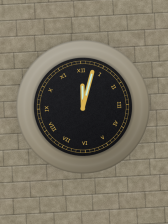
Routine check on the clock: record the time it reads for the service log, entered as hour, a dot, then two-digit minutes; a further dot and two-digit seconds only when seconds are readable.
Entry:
12.03
